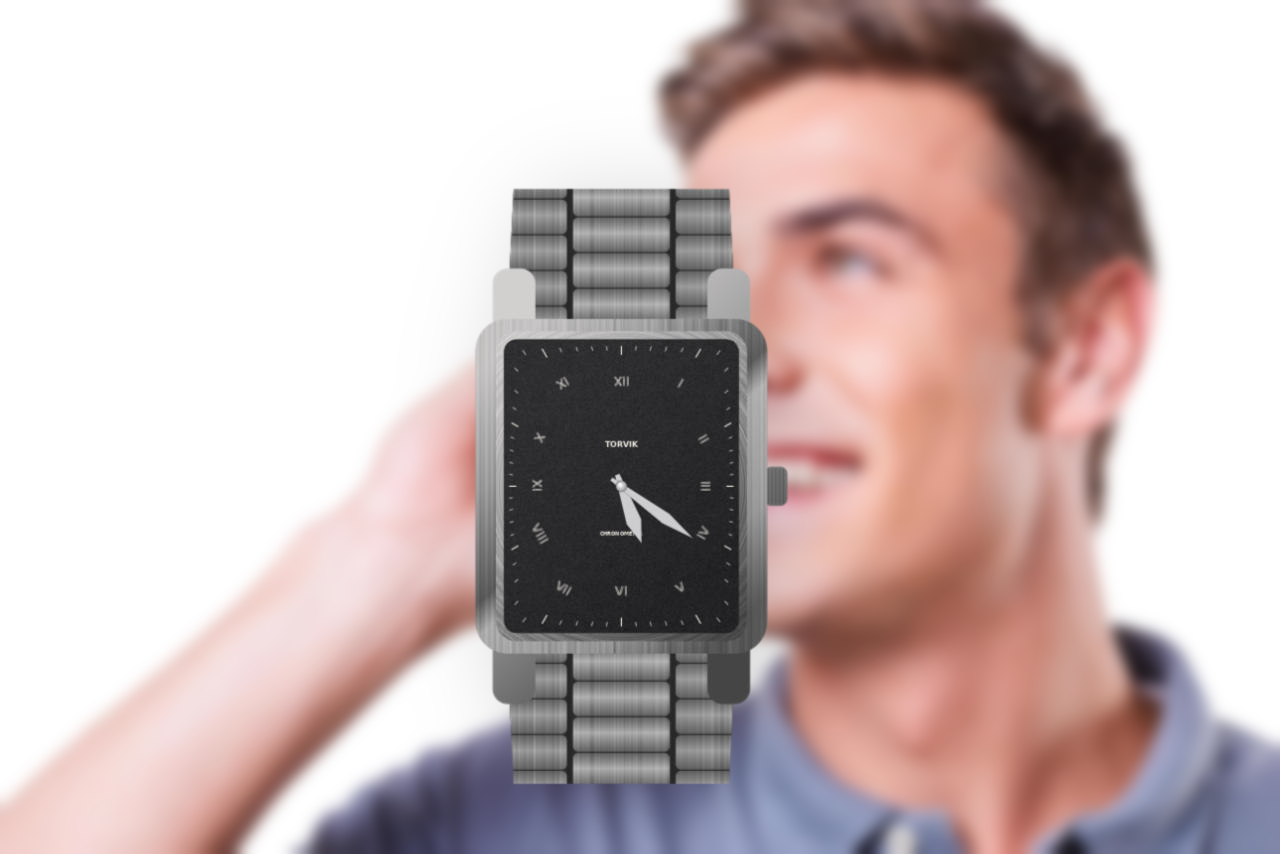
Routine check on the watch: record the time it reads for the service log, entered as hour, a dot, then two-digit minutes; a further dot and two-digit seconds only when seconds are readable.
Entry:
5.21
